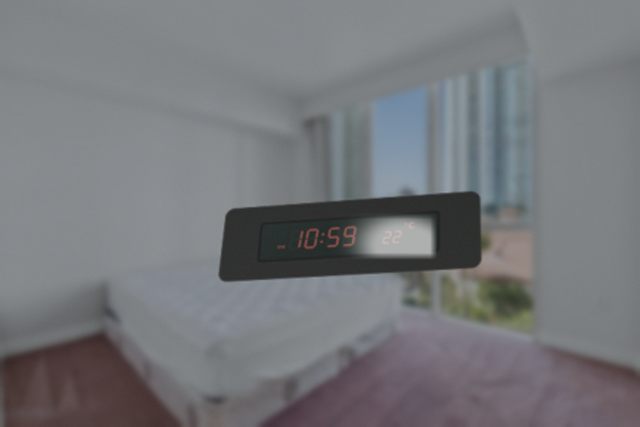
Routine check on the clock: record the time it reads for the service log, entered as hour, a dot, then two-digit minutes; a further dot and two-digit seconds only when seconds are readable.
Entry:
10.59
